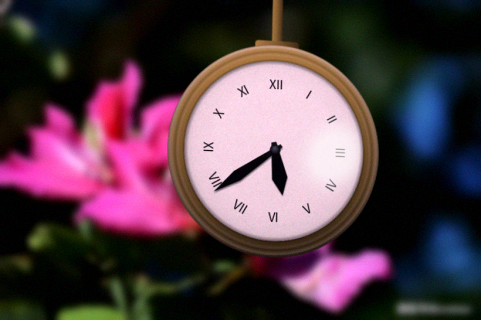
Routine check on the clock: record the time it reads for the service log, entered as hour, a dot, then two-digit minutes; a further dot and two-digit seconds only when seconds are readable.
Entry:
5.39
